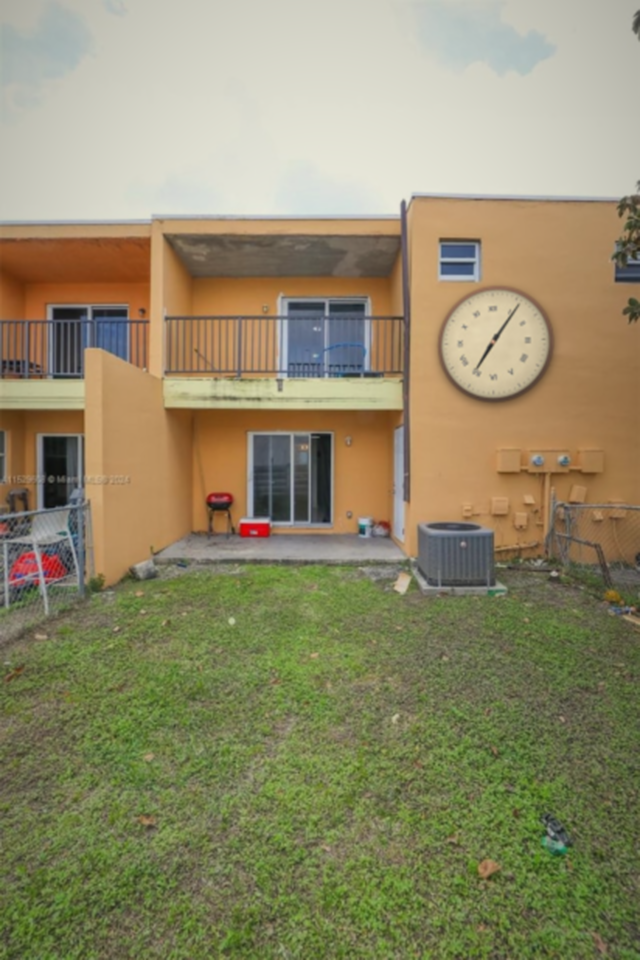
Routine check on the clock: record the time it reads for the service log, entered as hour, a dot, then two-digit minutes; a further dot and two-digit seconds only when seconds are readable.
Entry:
7.06
